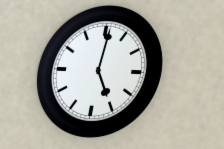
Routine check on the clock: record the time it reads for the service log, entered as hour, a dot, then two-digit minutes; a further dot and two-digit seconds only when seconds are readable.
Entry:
5.01
